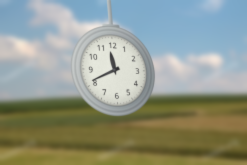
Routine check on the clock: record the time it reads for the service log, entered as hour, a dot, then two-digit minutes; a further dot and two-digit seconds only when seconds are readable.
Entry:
11.41
